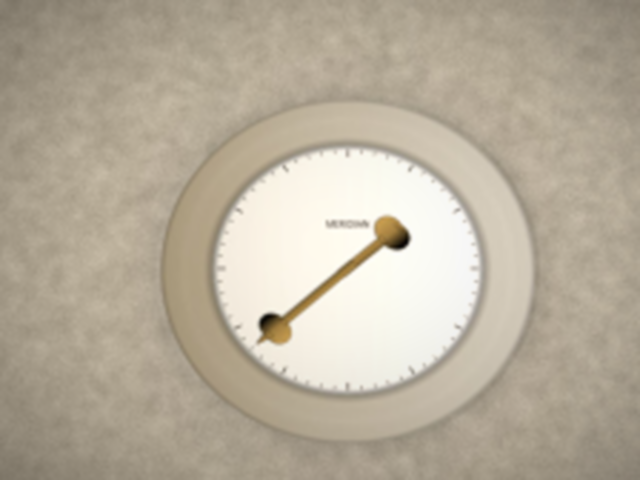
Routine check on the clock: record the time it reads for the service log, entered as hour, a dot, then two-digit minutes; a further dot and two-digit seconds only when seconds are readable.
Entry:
1.38
